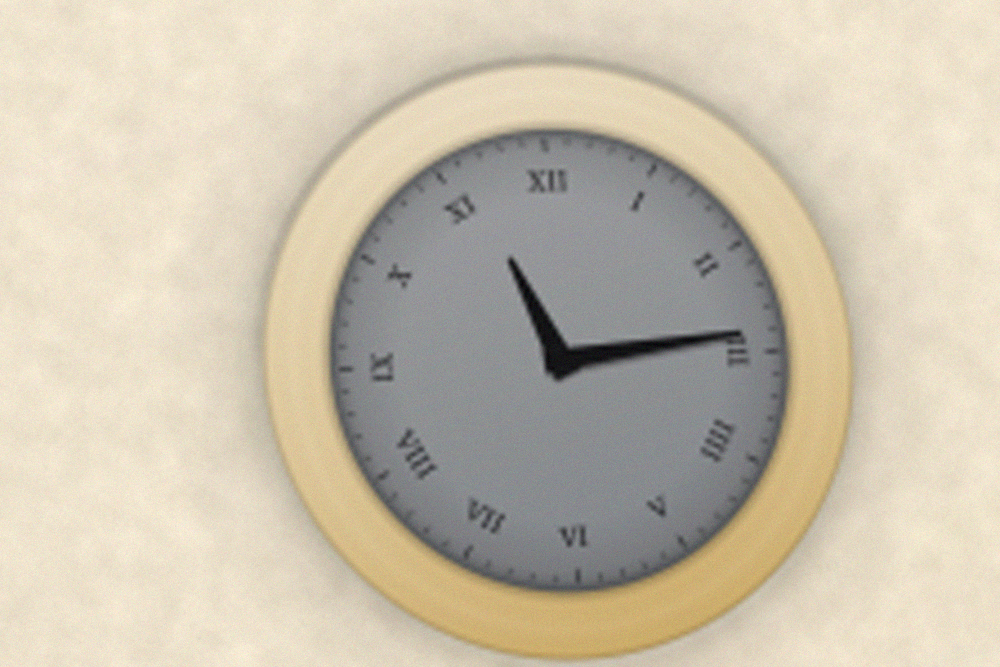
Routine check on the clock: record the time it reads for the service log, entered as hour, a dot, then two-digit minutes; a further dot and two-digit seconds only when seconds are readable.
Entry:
11.14
